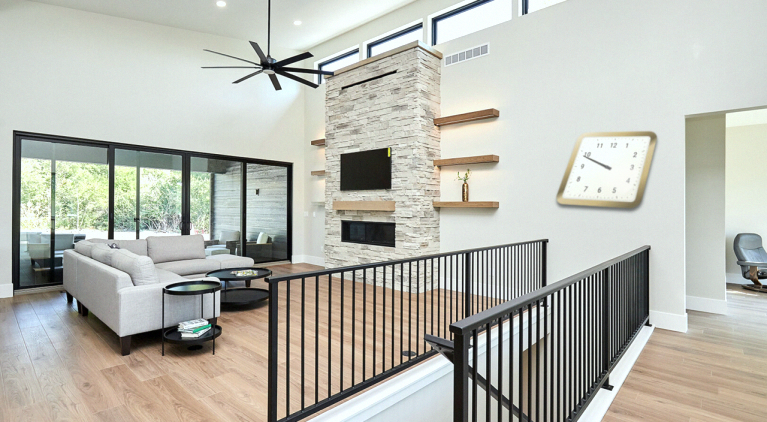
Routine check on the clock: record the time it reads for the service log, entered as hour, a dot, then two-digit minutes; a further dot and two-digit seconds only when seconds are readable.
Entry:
9.49
